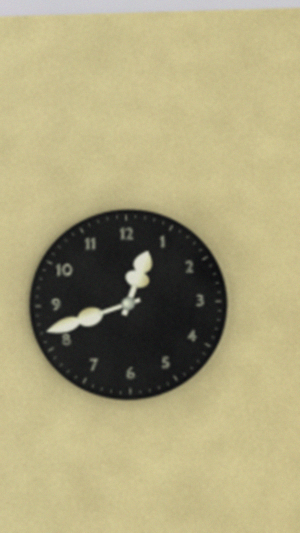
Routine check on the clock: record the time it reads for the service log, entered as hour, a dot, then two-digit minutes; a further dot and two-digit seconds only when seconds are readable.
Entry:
12.42
